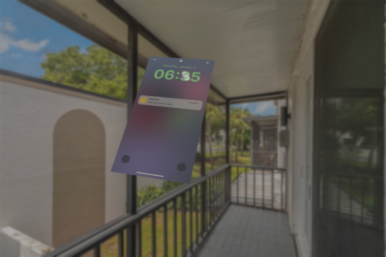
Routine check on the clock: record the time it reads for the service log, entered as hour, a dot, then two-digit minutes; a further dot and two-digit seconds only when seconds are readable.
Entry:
6.35
